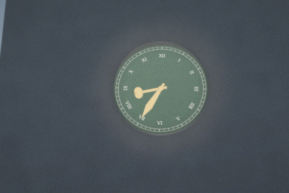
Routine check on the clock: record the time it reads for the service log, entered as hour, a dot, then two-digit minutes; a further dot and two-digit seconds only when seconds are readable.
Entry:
8.35
